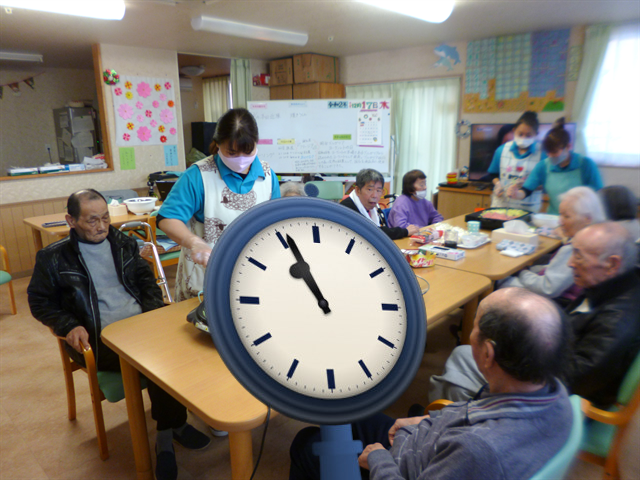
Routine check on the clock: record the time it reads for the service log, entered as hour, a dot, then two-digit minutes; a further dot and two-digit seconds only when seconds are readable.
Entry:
10.56
